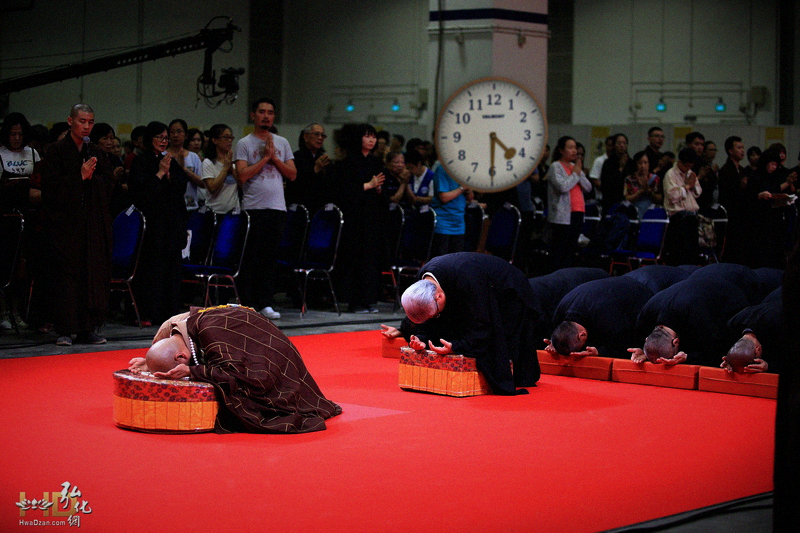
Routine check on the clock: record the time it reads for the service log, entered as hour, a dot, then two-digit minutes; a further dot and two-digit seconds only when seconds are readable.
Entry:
4.30
